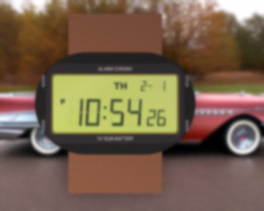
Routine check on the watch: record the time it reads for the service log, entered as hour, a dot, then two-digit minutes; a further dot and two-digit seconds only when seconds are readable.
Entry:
10.54.26
